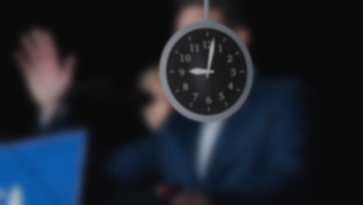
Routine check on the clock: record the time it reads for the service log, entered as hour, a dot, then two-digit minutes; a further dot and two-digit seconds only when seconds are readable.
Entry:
9.02
